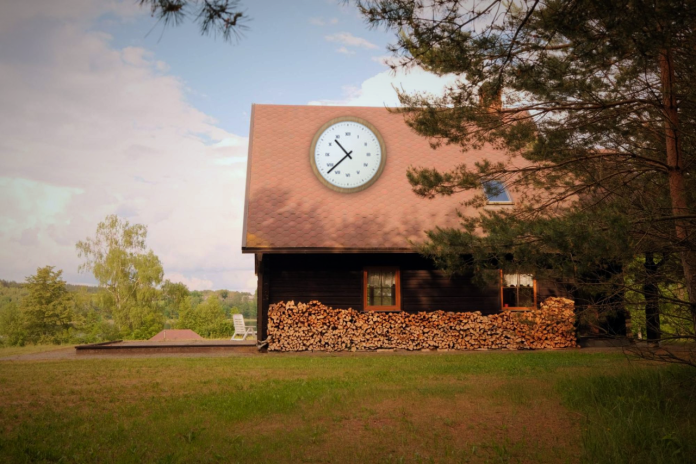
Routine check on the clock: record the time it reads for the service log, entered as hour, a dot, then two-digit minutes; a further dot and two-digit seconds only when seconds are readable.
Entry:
10.38
